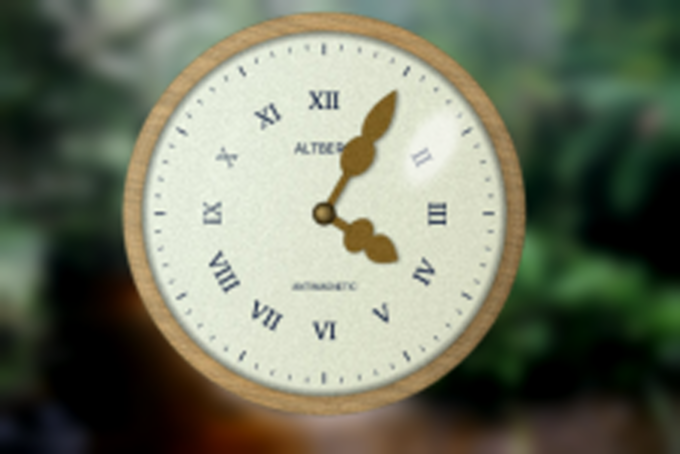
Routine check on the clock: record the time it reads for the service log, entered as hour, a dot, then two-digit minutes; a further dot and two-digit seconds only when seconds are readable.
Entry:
4.05
